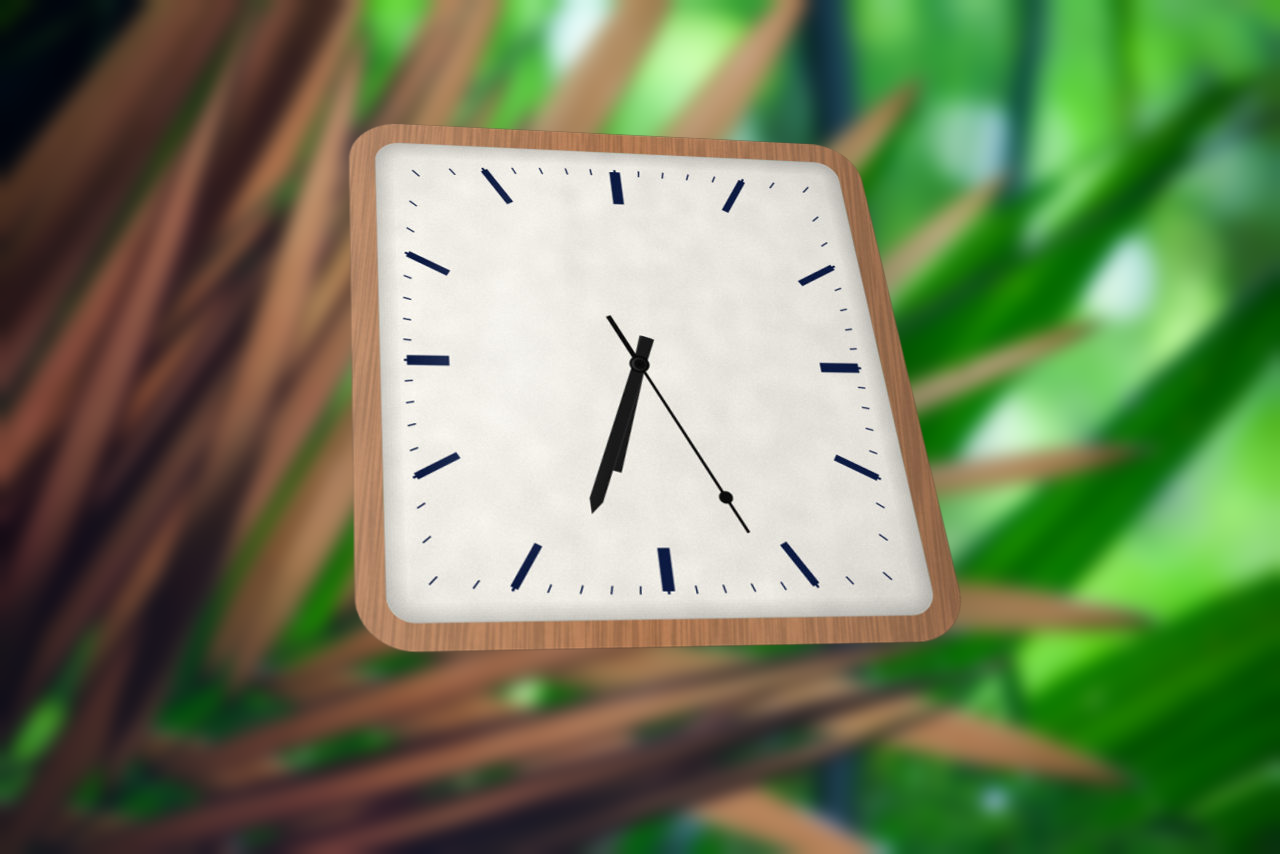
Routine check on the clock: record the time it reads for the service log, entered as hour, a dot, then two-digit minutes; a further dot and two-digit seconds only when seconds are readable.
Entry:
6.33.26
